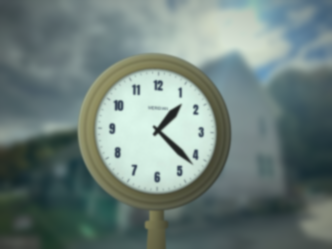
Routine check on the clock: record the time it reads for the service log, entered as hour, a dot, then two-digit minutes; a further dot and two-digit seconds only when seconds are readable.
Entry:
1.22
